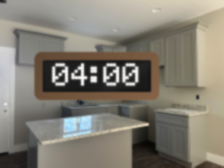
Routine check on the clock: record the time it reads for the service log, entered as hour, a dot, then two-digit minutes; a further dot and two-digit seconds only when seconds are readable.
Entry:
4.00
